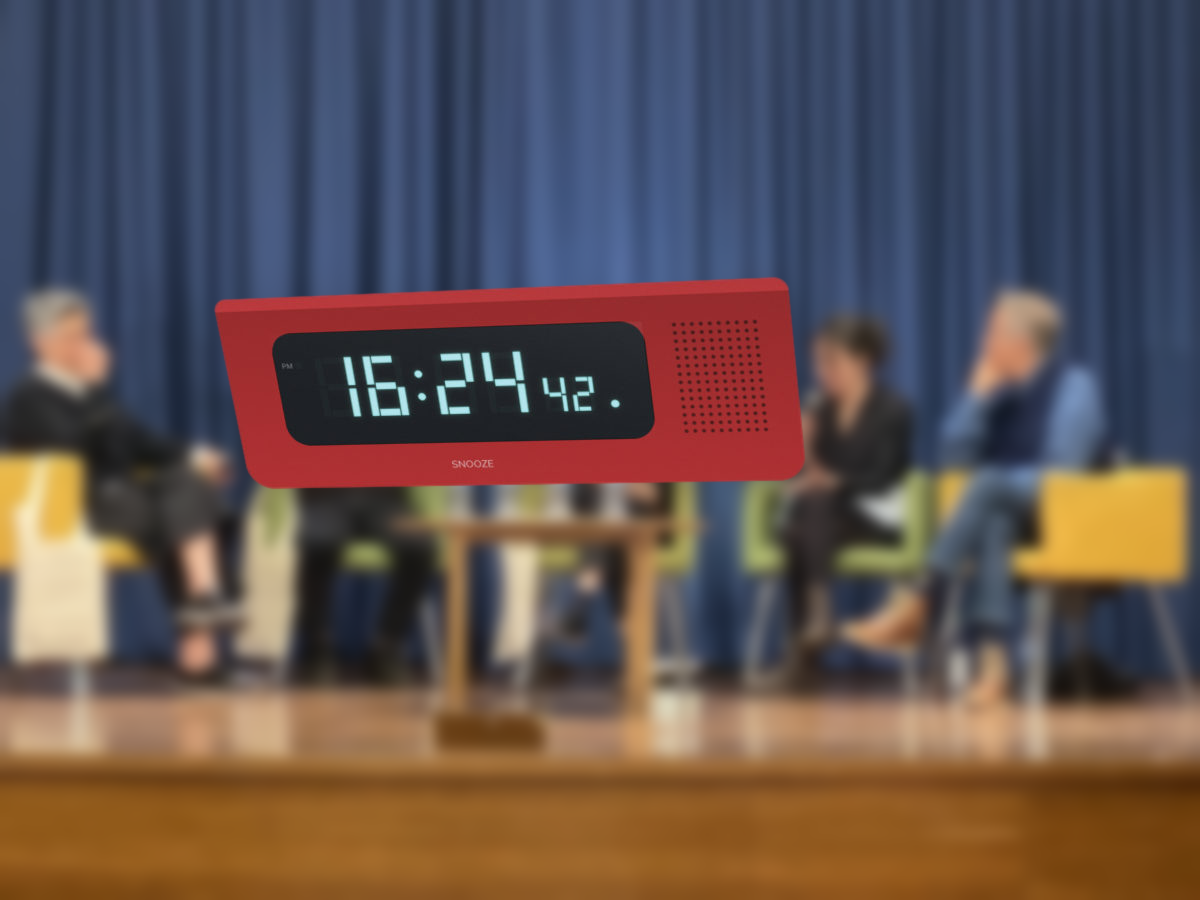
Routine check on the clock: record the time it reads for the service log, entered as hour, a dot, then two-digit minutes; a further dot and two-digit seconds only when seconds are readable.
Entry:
16.24.42
